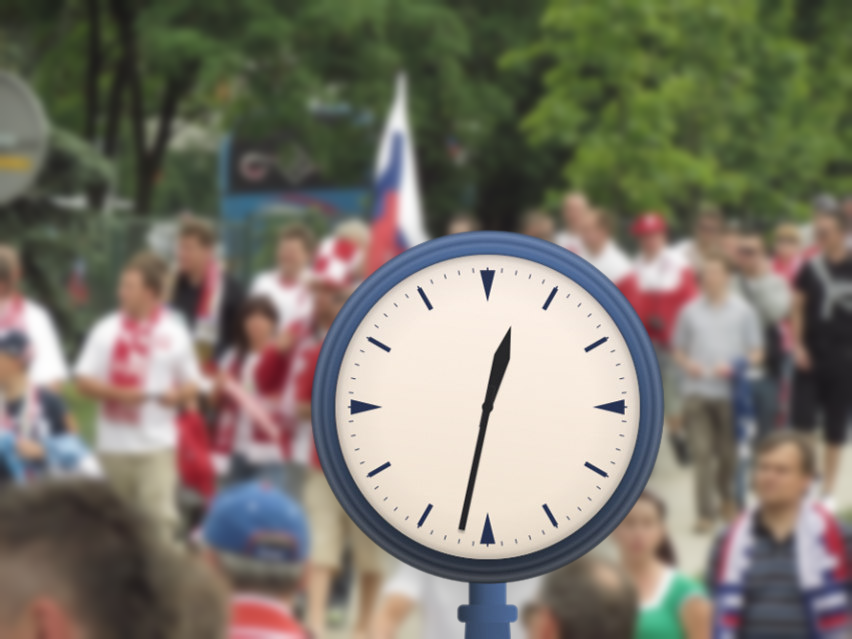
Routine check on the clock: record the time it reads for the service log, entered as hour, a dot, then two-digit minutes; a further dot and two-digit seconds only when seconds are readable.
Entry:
12.32
